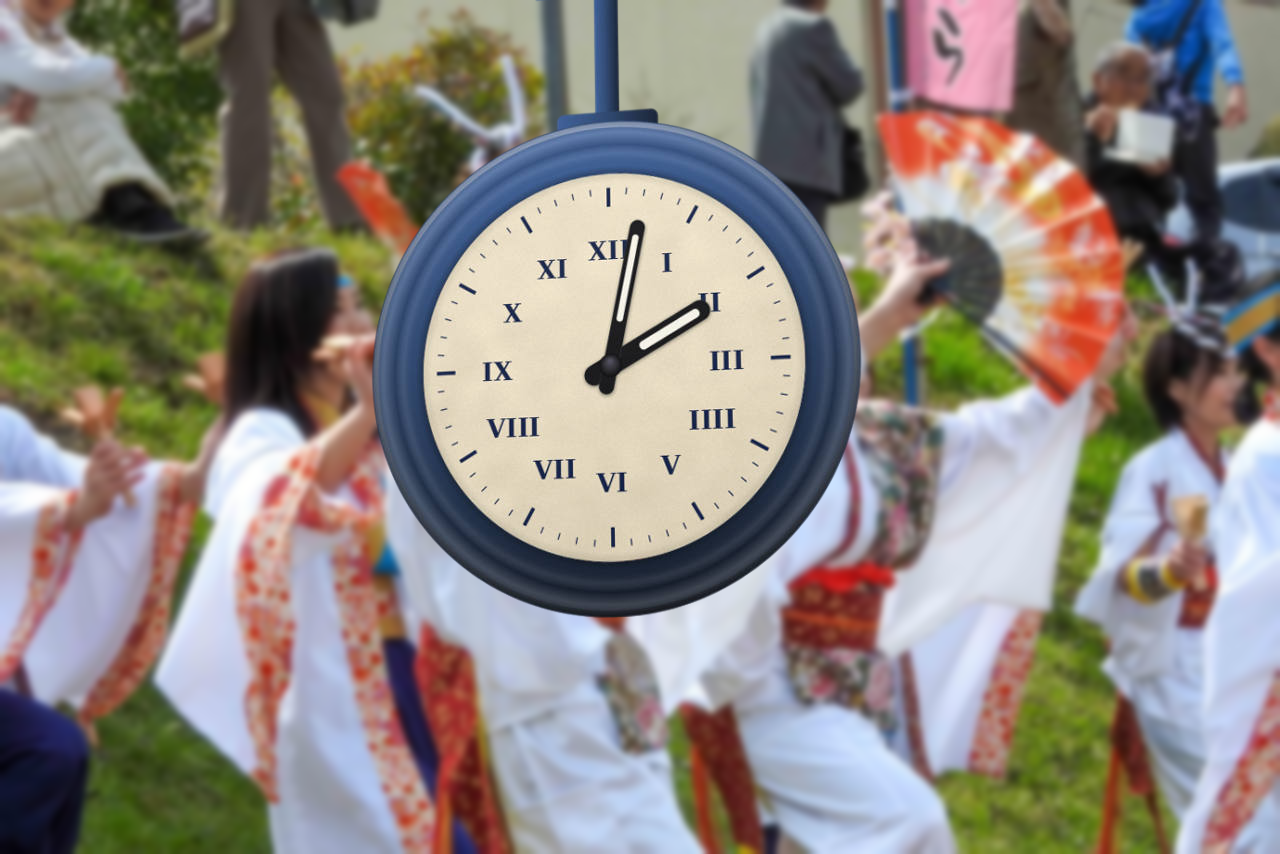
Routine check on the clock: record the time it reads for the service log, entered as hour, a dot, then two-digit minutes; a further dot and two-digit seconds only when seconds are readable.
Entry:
2.02
